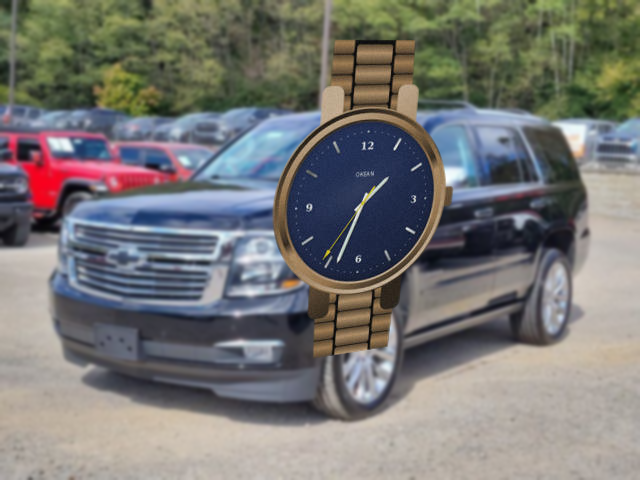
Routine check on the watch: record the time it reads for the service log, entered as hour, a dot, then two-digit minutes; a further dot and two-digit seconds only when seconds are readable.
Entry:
1.33.36
